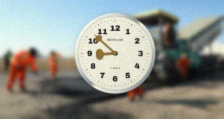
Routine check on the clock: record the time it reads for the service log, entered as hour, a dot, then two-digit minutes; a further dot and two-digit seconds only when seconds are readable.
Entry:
8.52
